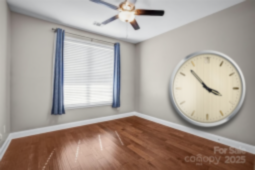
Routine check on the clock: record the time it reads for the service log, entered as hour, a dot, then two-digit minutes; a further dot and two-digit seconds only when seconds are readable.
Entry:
3.53
